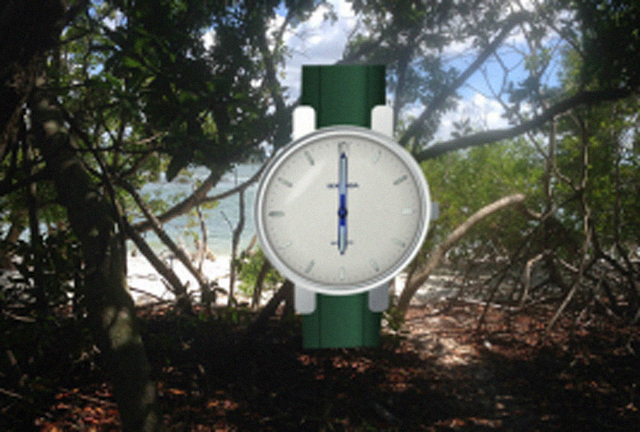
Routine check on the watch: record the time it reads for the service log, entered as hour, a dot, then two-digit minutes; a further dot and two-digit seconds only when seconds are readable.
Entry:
6.00
